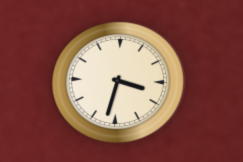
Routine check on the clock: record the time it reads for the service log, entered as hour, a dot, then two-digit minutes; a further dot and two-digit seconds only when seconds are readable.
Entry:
3.32
